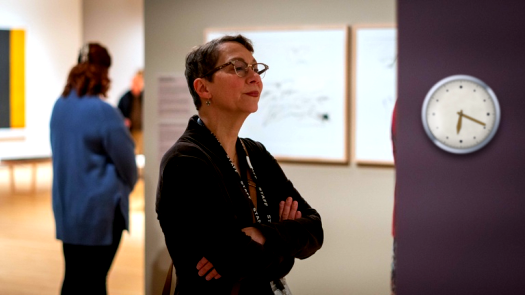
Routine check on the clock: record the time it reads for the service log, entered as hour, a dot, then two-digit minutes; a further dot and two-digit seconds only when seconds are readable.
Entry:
6.19
